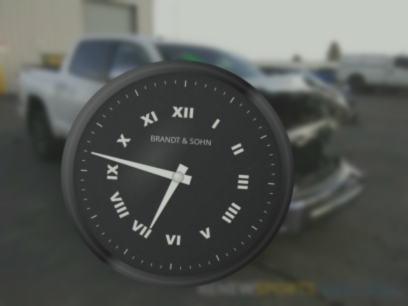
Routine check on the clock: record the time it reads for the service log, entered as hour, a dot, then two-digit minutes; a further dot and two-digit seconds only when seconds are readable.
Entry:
6.47
